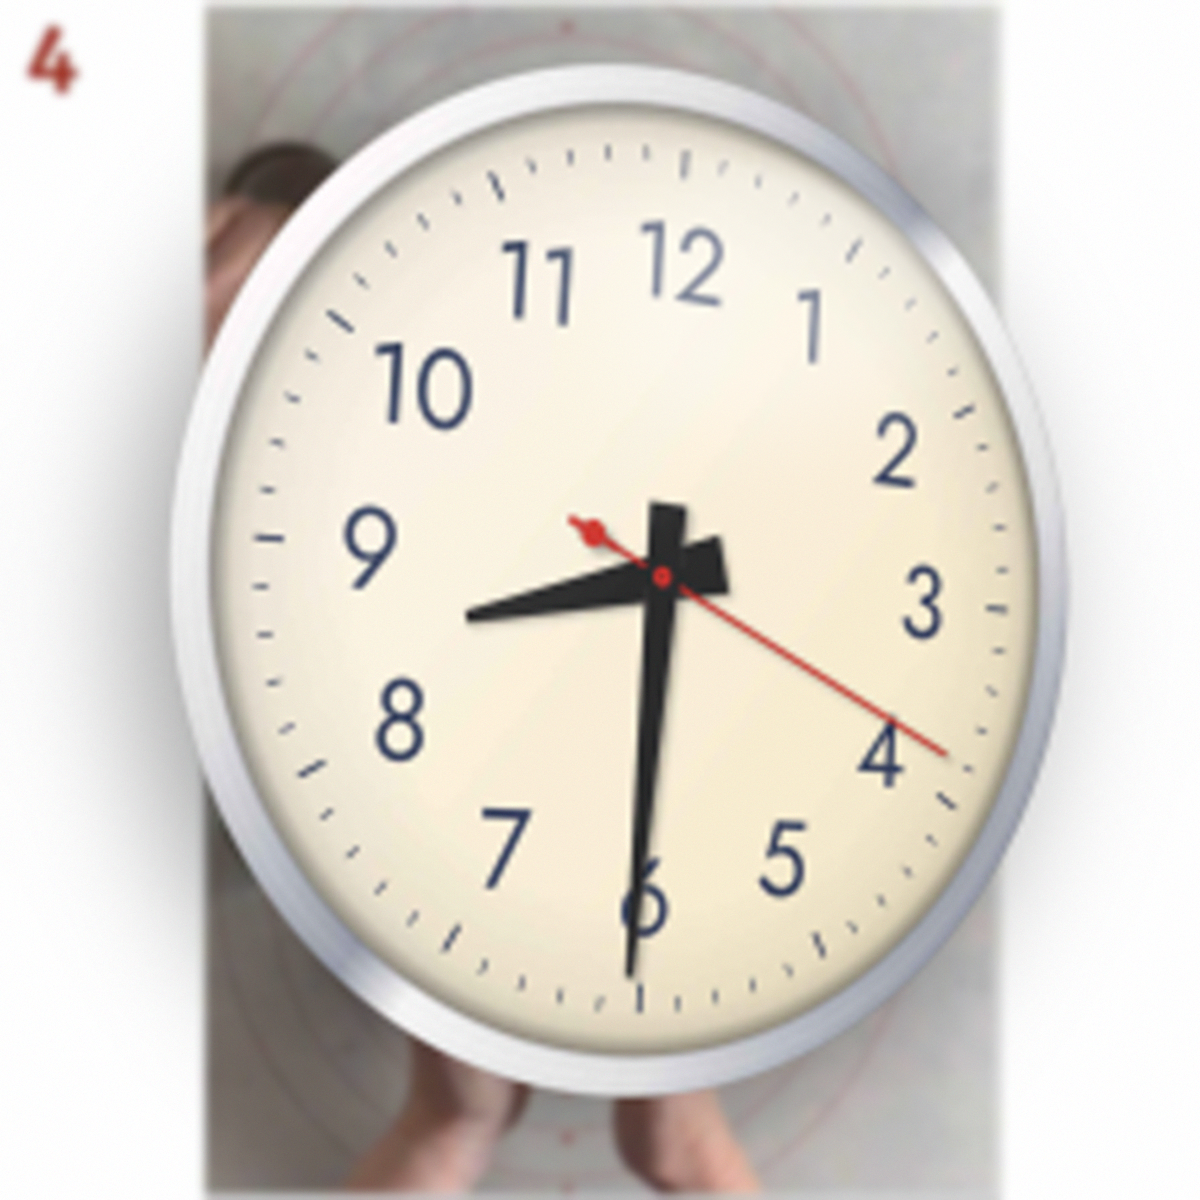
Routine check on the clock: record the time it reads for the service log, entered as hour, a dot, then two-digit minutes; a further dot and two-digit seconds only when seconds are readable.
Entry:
8.30.19
